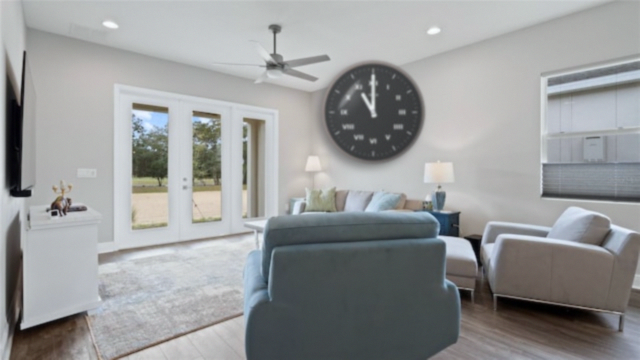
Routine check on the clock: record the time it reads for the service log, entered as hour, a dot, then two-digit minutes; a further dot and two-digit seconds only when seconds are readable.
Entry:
11.00
